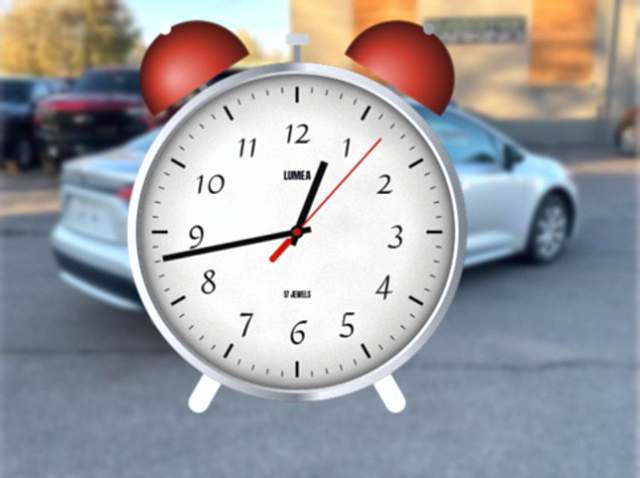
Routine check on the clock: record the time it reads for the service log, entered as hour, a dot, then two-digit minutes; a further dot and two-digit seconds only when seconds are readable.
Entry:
12.43.07
